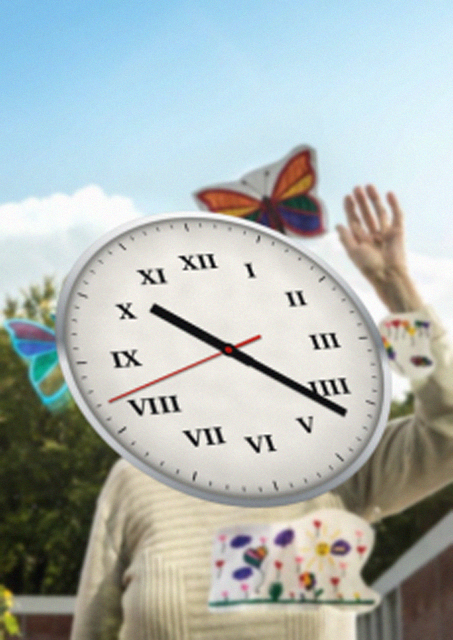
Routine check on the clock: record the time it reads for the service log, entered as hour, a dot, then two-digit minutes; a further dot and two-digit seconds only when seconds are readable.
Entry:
10.21.42
